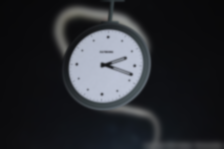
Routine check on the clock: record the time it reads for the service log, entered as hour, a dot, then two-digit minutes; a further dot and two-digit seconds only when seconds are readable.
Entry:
2.18
